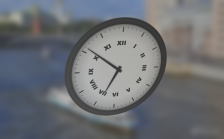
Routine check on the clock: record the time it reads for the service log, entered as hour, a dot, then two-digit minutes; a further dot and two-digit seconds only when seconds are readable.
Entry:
6.51
